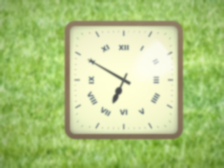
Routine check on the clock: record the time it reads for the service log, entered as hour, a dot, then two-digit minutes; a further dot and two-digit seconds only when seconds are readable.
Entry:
6.50
